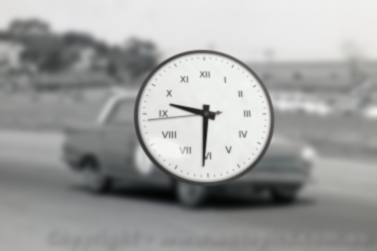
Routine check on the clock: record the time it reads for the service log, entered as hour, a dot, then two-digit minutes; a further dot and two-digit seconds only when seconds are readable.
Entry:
9.30.44
